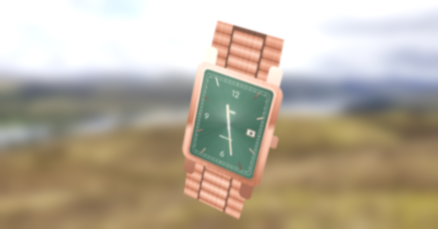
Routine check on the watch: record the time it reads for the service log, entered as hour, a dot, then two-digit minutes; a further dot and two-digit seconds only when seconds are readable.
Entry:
11.27
